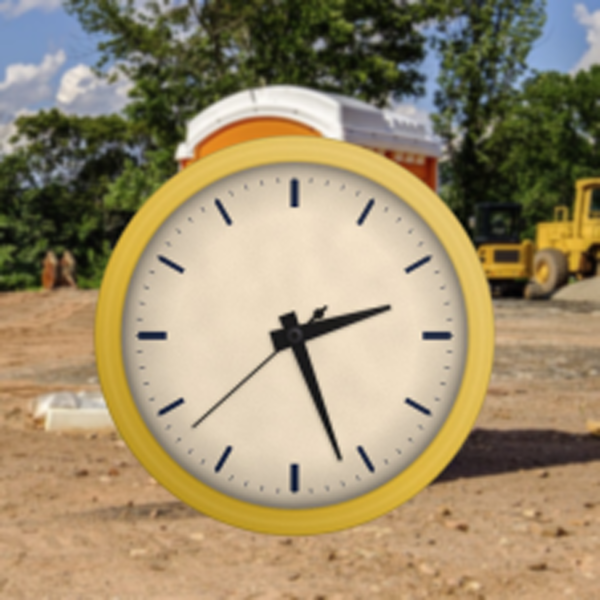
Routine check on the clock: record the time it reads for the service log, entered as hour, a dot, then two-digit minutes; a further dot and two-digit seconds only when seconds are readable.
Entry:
2.26.38
